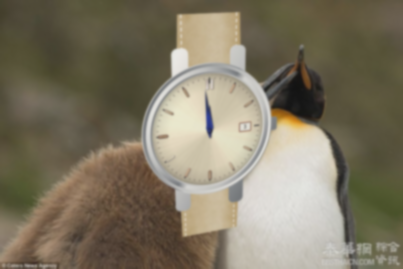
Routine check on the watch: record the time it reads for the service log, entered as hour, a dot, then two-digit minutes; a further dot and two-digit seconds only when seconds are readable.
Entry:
11.59
